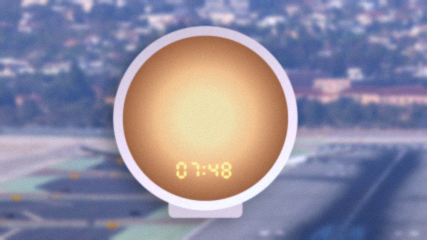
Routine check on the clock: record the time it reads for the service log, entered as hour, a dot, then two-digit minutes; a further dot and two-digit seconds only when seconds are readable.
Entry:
7.48
